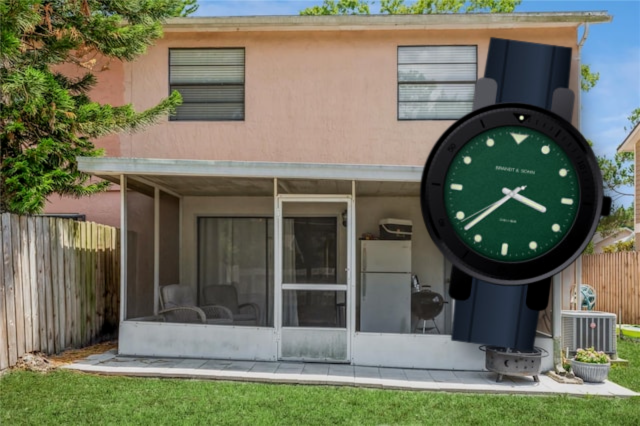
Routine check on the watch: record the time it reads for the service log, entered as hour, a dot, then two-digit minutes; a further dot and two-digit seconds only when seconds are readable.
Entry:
3.37.39
